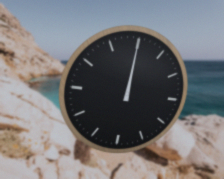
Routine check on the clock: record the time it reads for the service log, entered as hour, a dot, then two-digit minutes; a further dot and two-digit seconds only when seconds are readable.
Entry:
12.00
